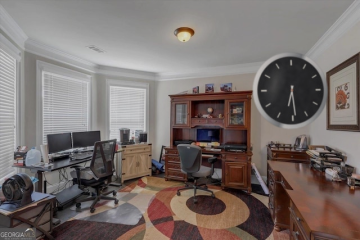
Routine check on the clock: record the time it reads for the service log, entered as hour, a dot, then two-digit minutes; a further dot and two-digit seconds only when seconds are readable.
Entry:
6.29
